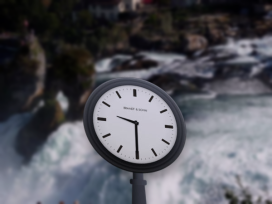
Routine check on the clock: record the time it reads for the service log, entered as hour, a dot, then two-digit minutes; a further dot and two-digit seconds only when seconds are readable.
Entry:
9.30
